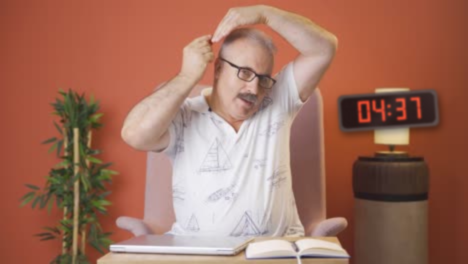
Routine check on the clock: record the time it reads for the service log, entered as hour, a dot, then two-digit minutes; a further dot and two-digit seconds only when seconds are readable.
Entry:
4.37
